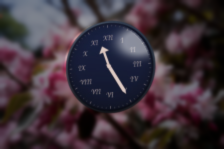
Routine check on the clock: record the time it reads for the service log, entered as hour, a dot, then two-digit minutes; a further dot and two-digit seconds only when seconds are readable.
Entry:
11.25
